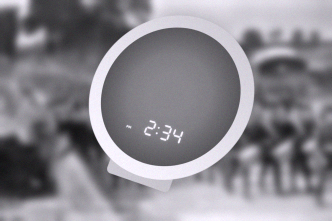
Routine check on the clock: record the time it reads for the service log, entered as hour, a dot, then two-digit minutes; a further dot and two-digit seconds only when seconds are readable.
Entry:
2.34
